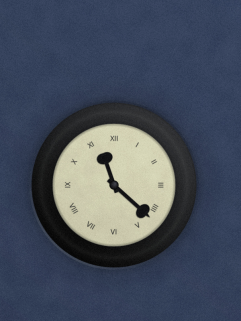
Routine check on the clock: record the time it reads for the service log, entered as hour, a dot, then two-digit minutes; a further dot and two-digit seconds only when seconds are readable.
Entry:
11.22
